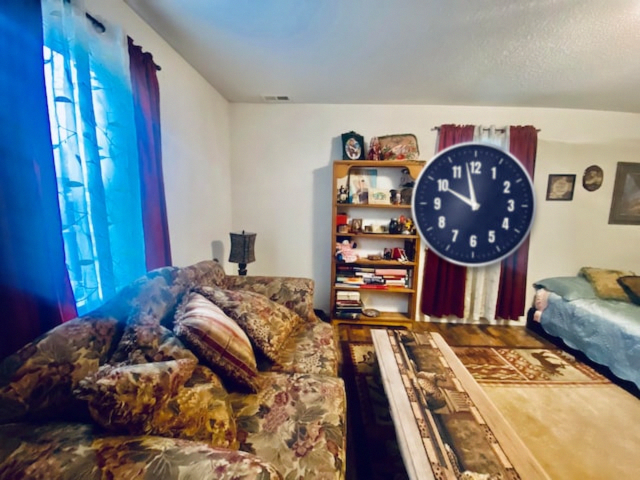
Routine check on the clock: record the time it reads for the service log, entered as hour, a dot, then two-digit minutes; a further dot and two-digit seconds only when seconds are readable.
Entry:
9.58
